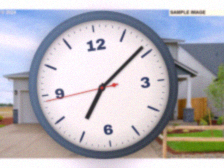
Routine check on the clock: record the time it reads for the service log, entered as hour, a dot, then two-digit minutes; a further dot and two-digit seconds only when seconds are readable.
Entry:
7.08.44
